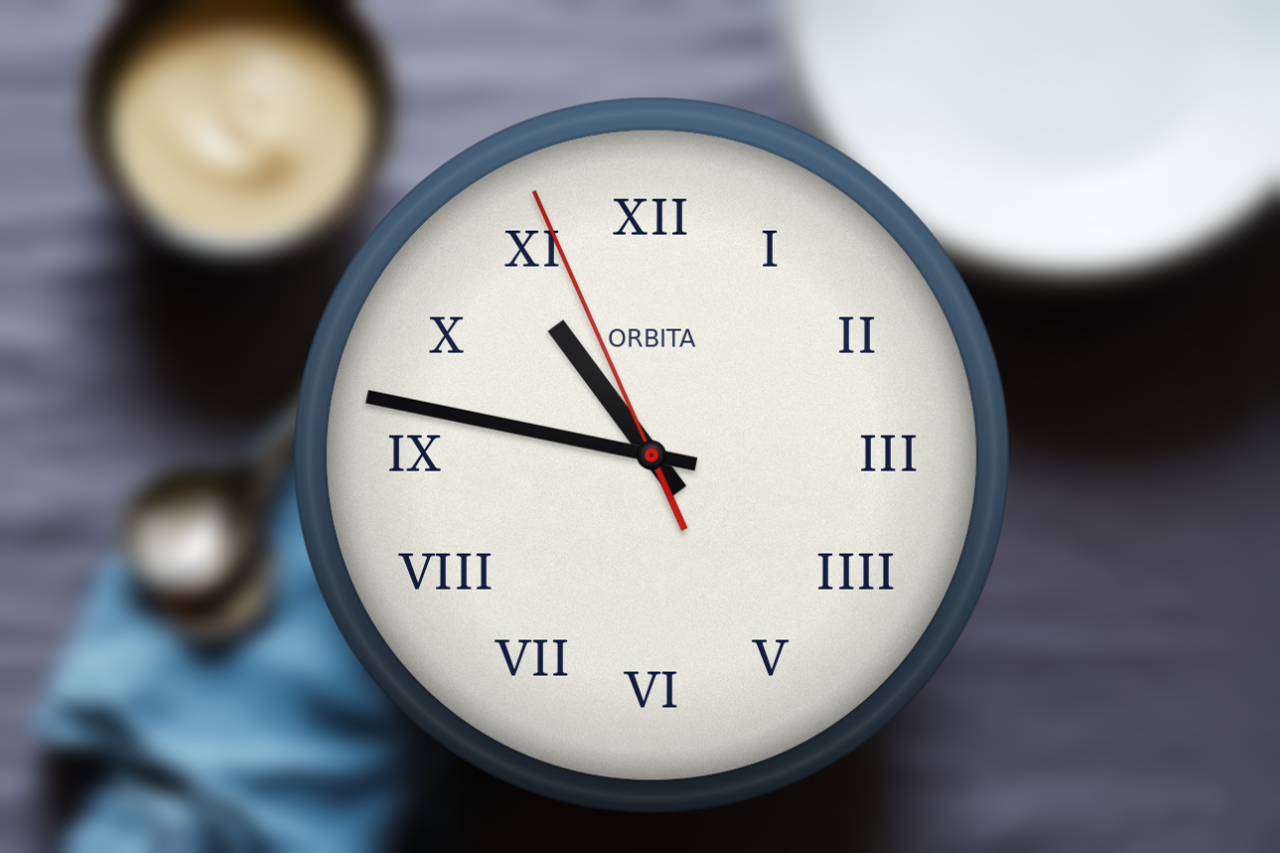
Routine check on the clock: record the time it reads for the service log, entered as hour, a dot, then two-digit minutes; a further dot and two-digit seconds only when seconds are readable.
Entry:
10.46.56
